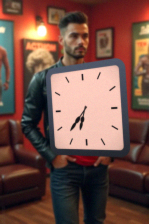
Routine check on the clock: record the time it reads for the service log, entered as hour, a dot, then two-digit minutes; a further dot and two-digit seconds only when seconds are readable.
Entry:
6.37
